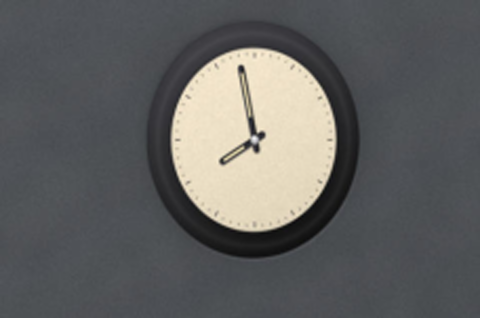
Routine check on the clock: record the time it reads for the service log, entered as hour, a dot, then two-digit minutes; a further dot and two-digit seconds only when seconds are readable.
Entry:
7.58
